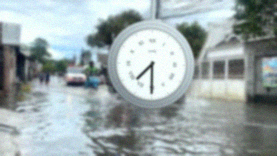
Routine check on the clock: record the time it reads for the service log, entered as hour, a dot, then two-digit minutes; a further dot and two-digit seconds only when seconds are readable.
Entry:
7.30
